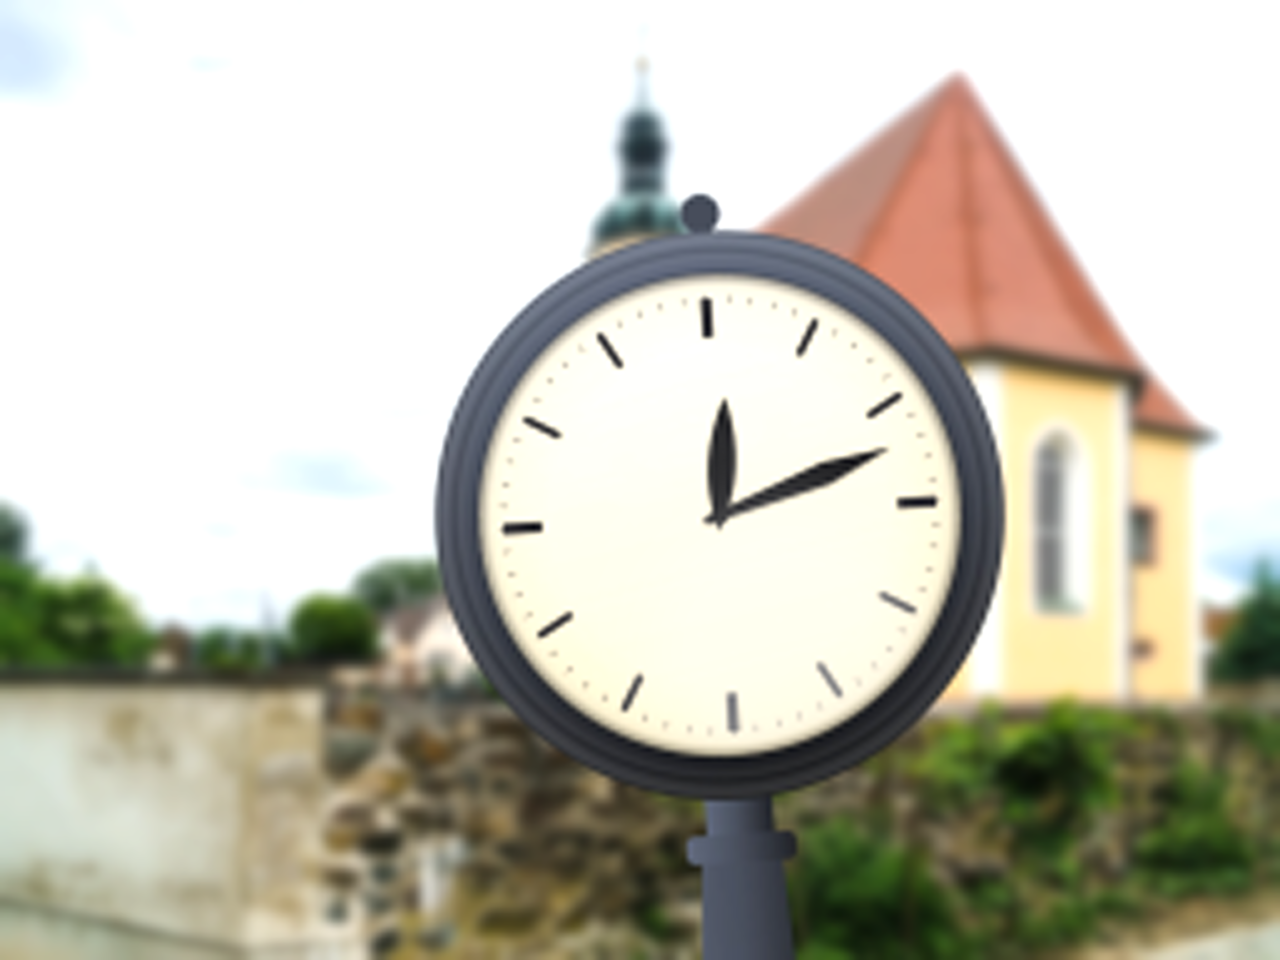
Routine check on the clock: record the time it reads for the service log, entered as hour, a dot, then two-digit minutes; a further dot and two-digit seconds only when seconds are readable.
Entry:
12.12
